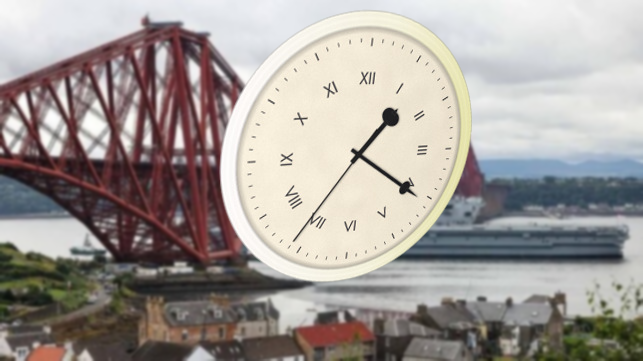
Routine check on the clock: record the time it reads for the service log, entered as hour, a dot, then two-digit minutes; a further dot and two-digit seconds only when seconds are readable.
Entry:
1.20.36
